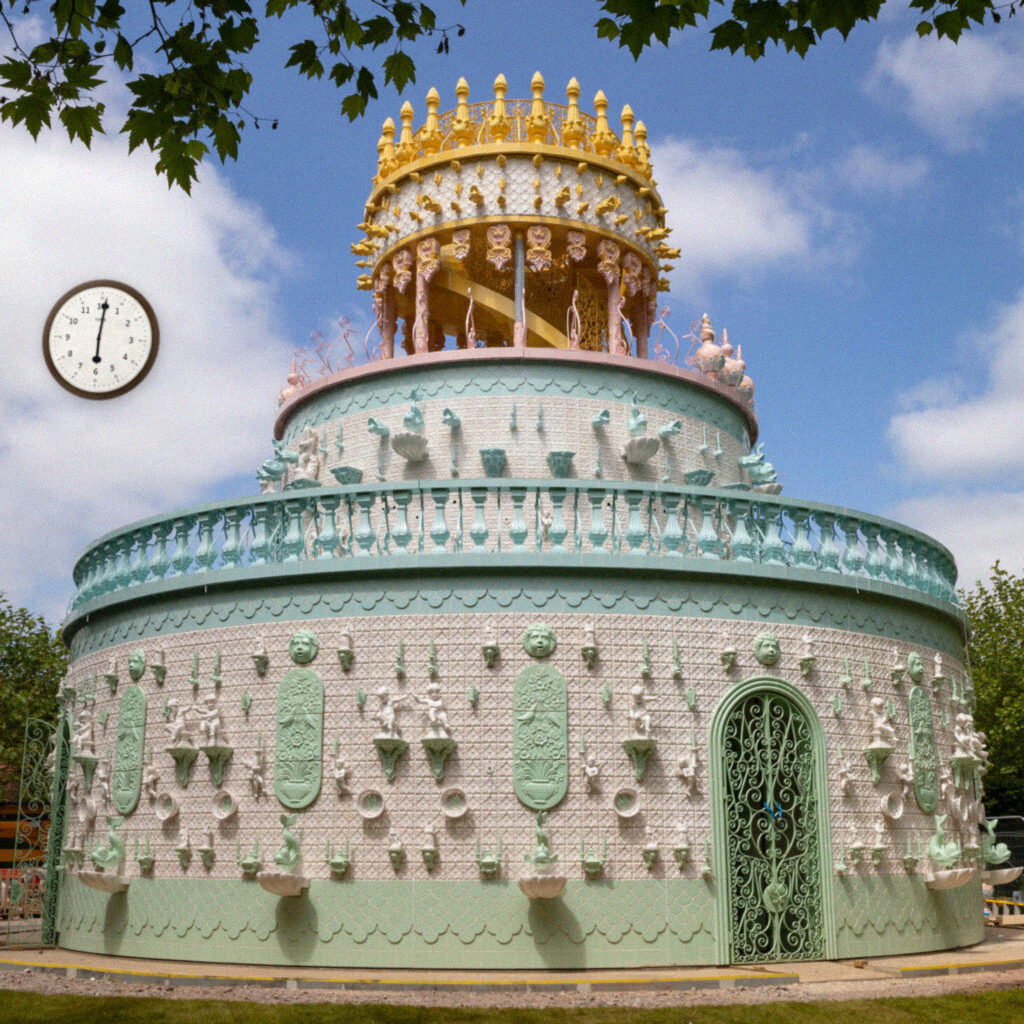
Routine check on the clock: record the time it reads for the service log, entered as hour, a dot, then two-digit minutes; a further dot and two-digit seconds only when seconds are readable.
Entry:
6.01
